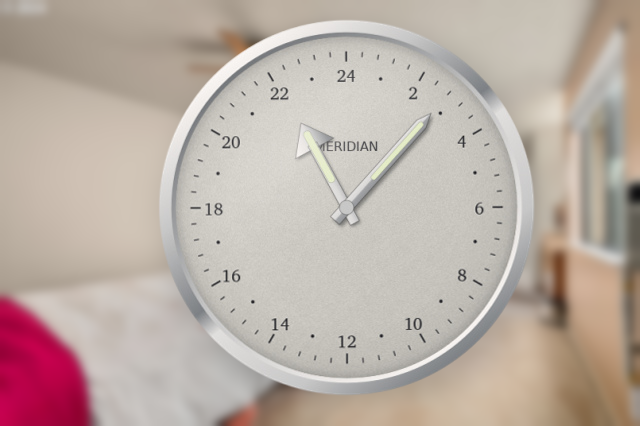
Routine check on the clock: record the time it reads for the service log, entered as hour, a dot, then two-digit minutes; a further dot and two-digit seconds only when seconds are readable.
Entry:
22.07
